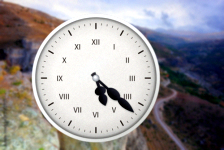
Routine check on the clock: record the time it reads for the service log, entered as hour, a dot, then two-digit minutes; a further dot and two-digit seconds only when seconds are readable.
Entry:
5.22
